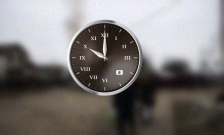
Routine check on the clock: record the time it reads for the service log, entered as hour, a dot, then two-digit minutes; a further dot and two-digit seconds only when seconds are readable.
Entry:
10.00
